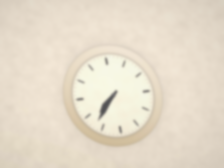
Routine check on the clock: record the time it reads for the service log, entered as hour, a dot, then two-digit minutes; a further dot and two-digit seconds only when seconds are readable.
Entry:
7.37
